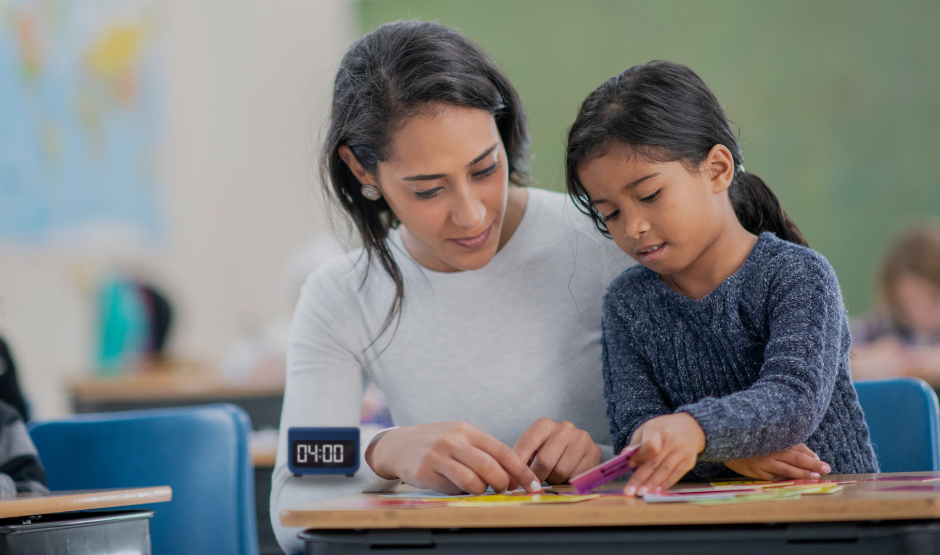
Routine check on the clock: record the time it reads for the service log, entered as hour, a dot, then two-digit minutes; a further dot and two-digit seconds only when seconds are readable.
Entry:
4.00
